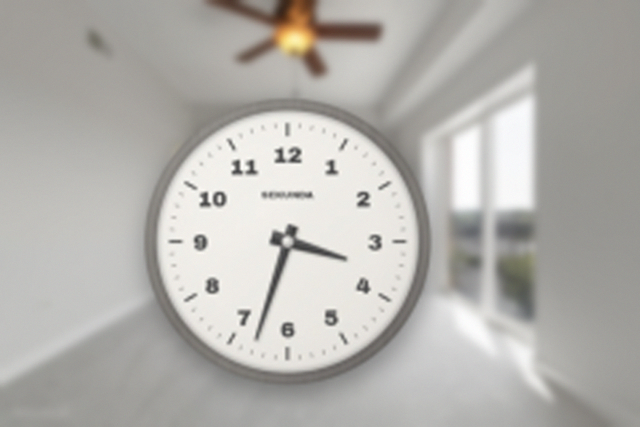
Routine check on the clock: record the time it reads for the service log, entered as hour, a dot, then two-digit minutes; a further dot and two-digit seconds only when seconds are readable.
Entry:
3.33
